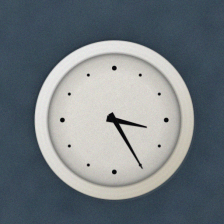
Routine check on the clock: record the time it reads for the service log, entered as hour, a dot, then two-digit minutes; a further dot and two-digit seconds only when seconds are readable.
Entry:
3.25
